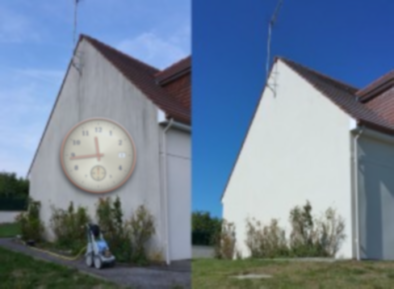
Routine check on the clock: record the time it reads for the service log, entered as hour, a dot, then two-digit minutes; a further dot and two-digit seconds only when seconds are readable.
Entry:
11.44
